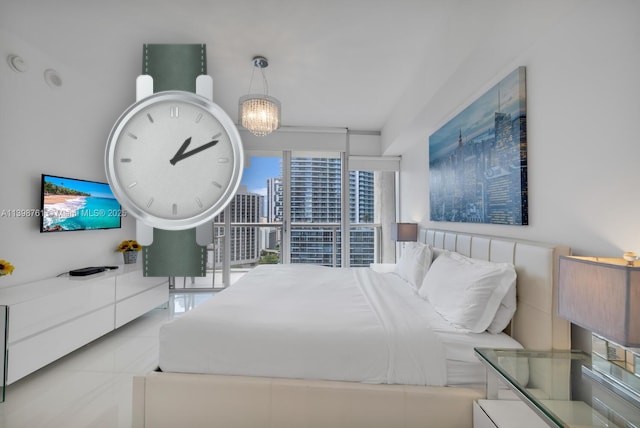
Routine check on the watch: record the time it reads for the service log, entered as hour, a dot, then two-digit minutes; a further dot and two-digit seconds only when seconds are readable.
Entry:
1.11
